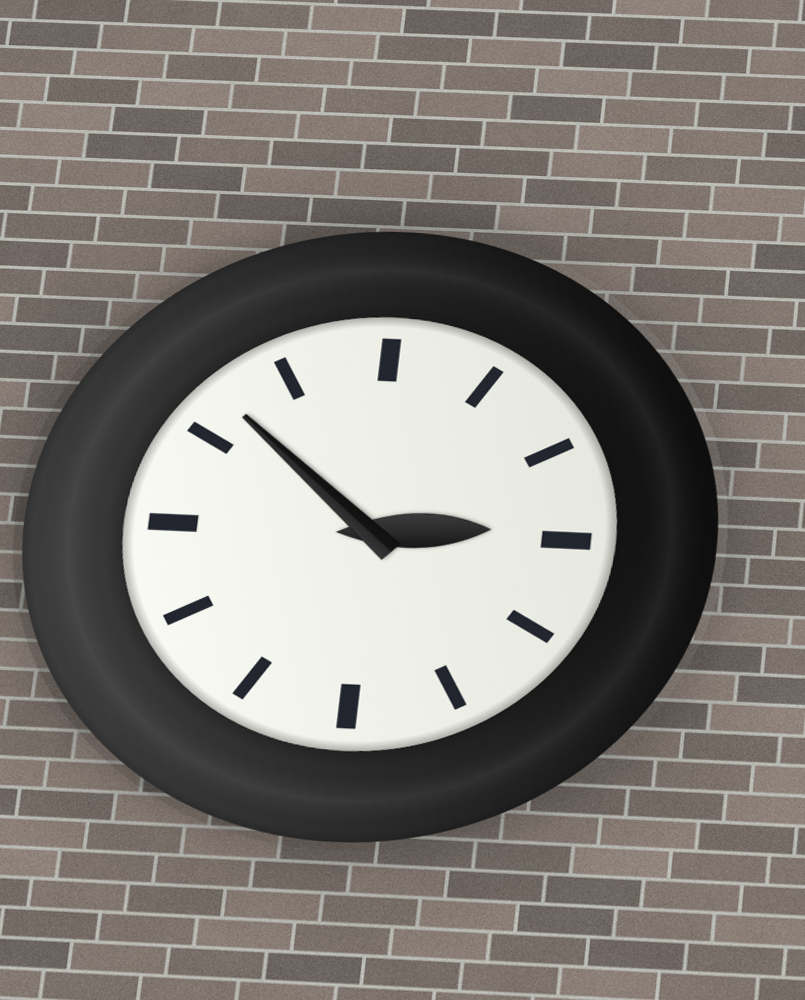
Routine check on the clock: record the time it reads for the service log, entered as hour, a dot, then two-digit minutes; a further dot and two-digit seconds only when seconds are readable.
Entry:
2.52
